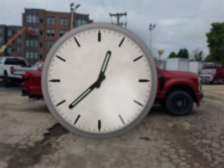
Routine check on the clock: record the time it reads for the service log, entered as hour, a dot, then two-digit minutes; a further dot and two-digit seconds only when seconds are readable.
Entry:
12.38
